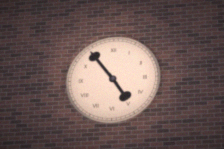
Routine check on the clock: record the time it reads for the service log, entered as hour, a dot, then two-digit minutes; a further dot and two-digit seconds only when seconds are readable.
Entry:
4.54
